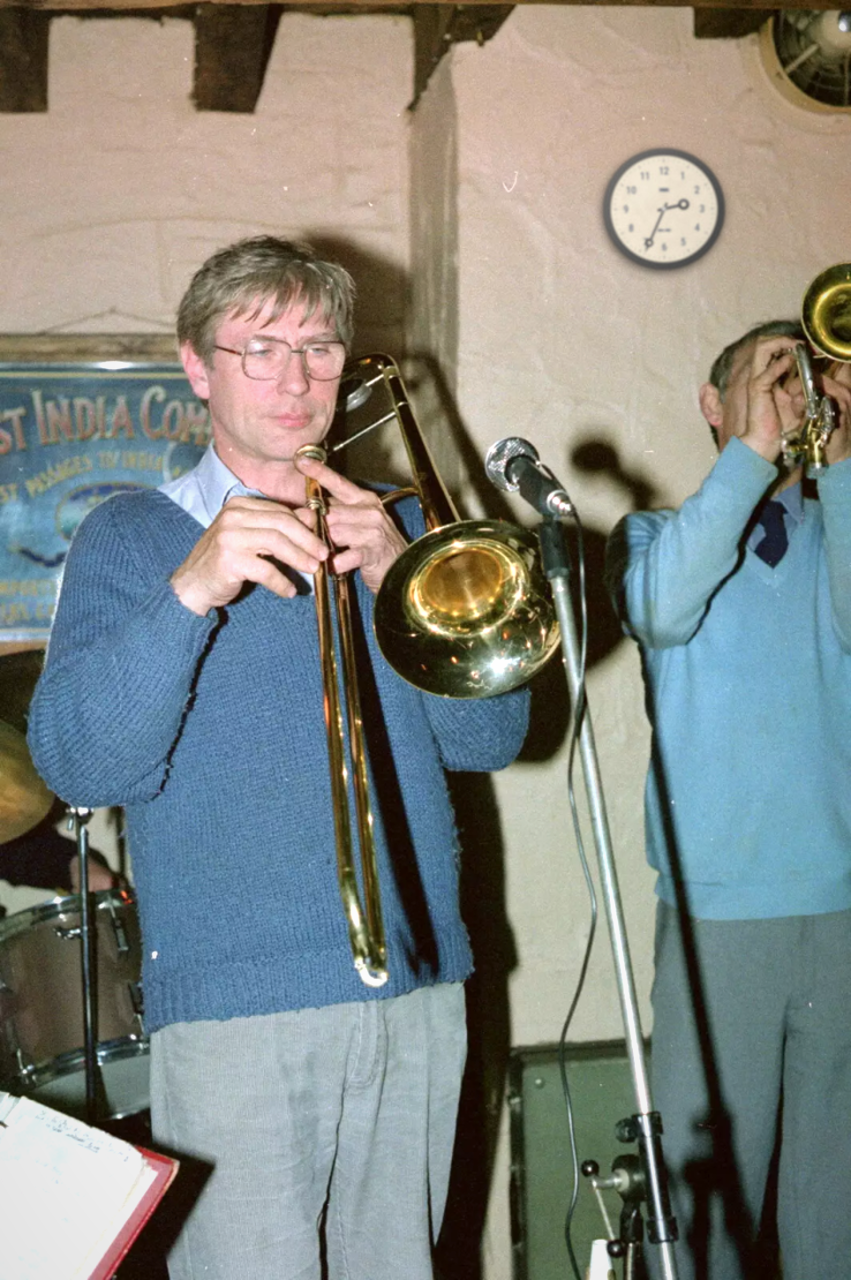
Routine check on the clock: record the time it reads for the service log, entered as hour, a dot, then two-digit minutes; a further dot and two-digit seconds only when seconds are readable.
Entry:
2.34
